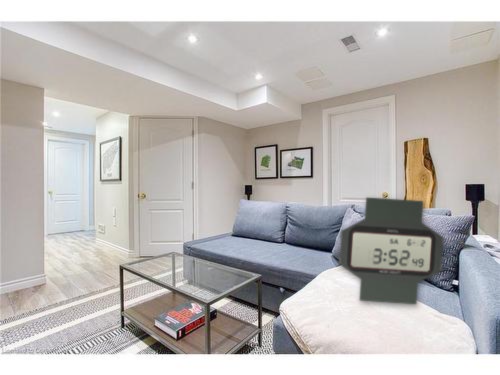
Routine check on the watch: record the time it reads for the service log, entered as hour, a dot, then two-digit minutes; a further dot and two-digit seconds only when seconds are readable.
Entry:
3.52
